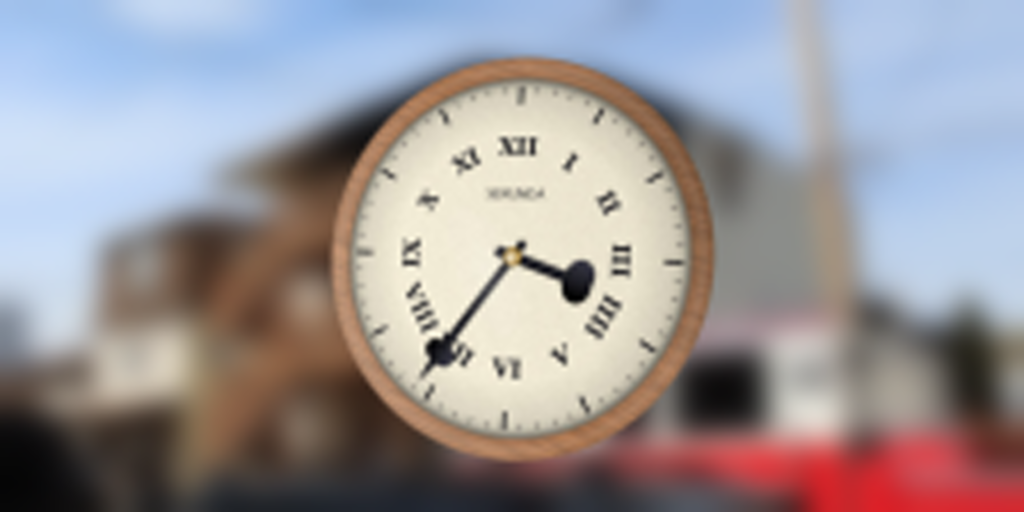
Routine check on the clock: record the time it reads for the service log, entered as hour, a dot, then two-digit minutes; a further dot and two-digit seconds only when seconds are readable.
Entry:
3.36
